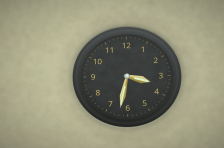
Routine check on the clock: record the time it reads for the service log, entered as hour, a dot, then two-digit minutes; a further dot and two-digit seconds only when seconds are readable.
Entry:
3.32
